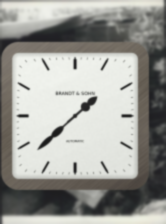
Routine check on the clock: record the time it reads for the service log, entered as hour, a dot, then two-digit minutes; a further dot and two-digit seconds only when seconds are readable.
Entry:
1.38
